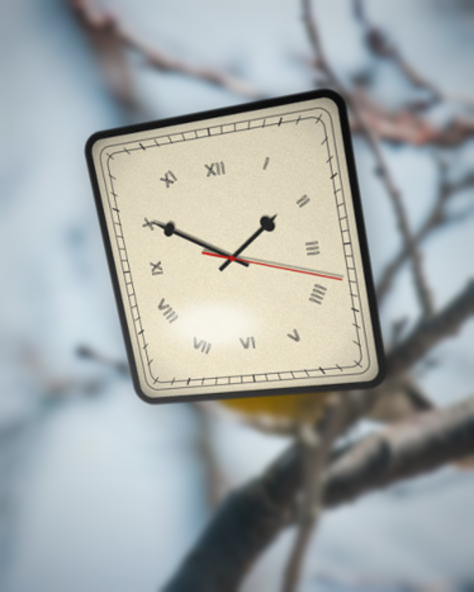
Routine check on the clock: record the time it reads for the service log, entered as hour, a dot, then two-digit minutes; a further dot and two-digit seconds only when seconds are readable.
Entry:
1.50.18
